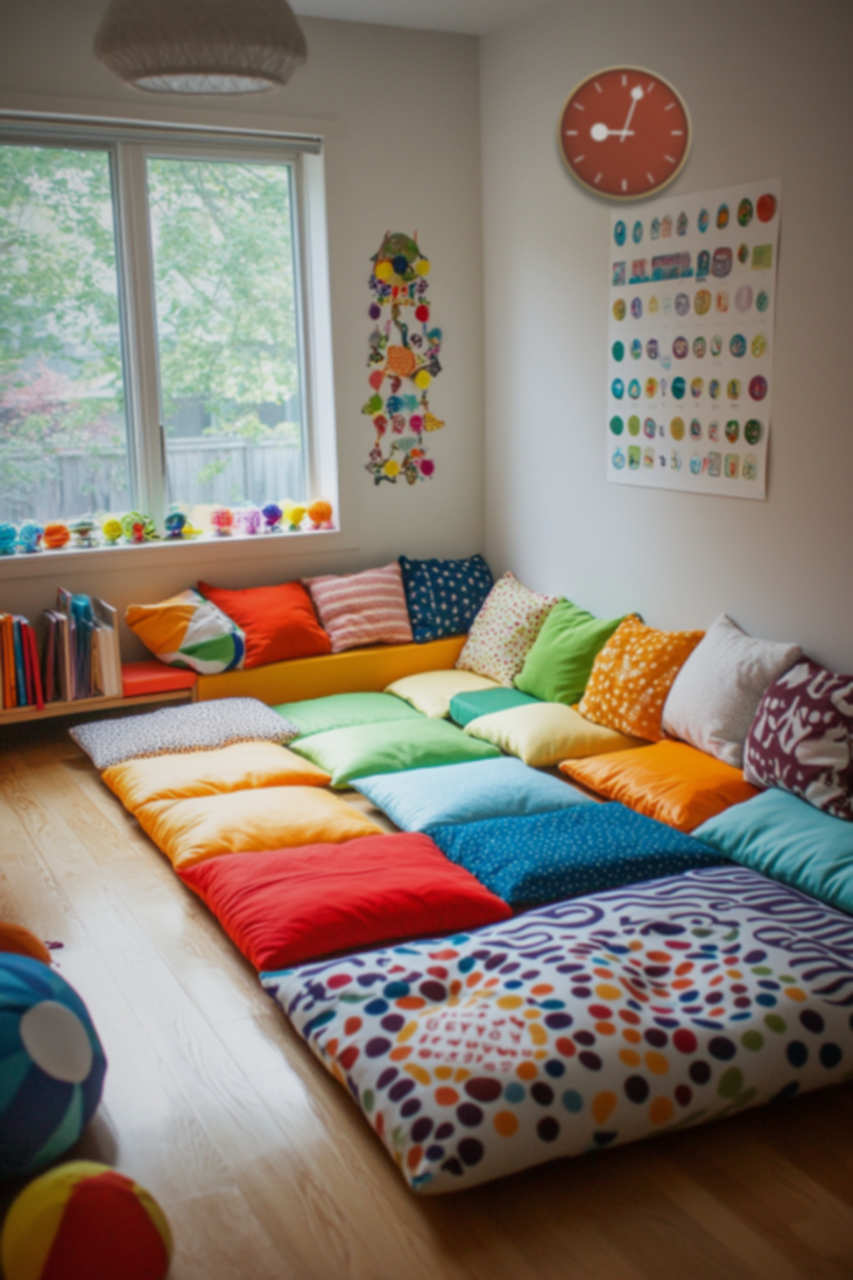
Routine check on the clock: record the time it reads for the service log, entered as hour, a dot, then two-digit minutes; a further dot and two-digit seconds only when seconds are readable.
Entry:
9.03
